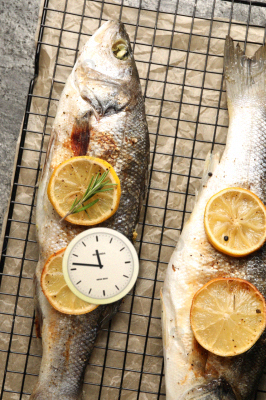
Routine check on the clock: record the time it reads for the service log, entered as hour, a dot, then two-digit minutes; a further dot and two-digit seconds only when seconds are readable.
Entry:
11.47
